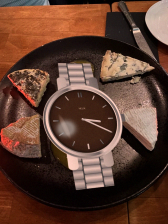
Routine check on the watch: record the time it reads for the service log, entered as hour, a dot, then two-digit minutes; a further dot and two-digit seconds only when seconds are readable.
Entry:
3.20
